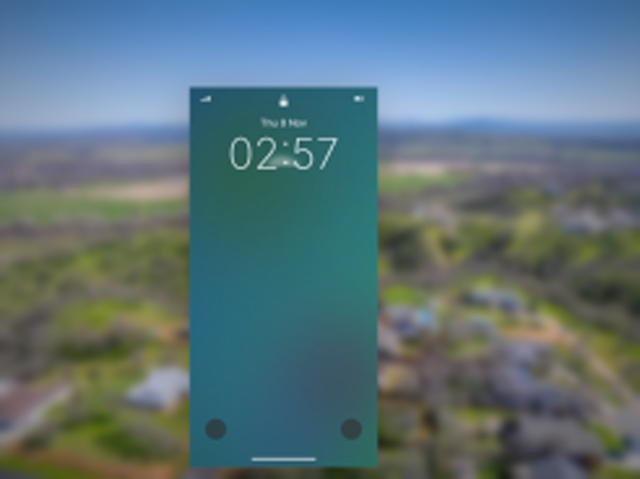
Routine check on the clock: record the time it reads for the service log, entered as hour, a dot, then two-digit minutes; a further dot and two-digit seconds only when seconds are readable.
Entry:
2.57
